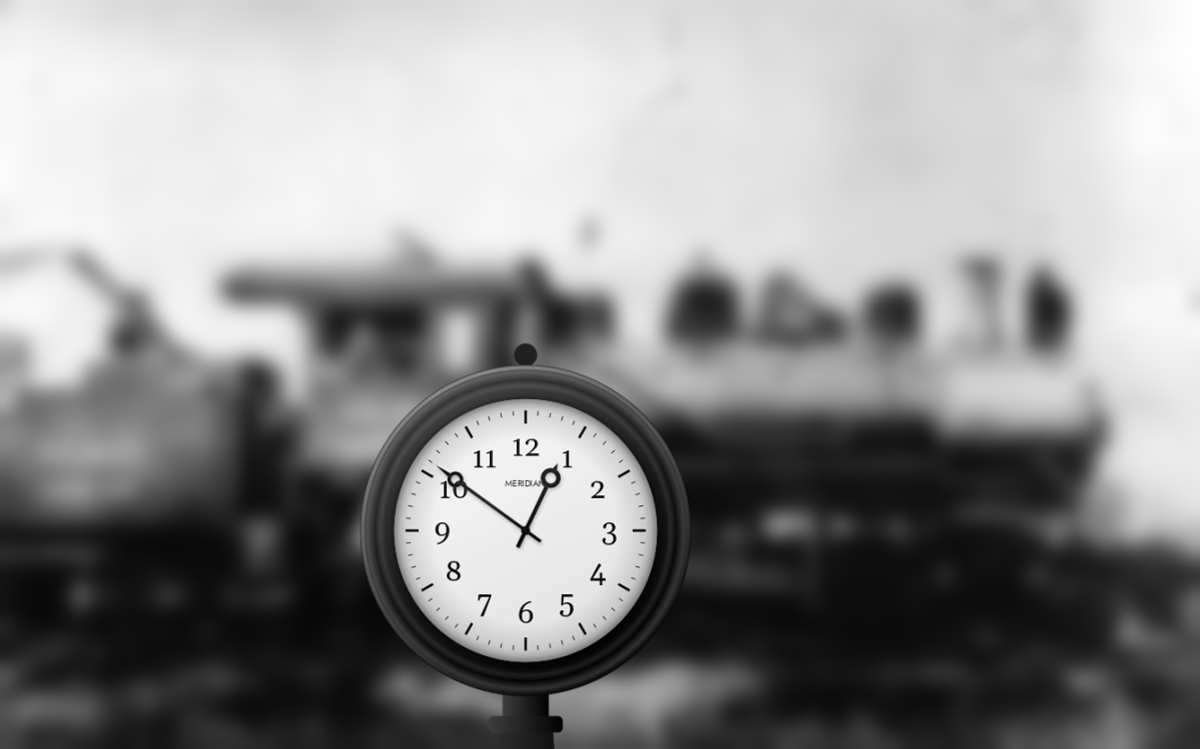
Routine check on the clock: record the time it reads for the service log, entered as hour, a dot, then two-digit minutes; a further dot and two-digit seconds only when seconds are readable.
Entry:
12.51
